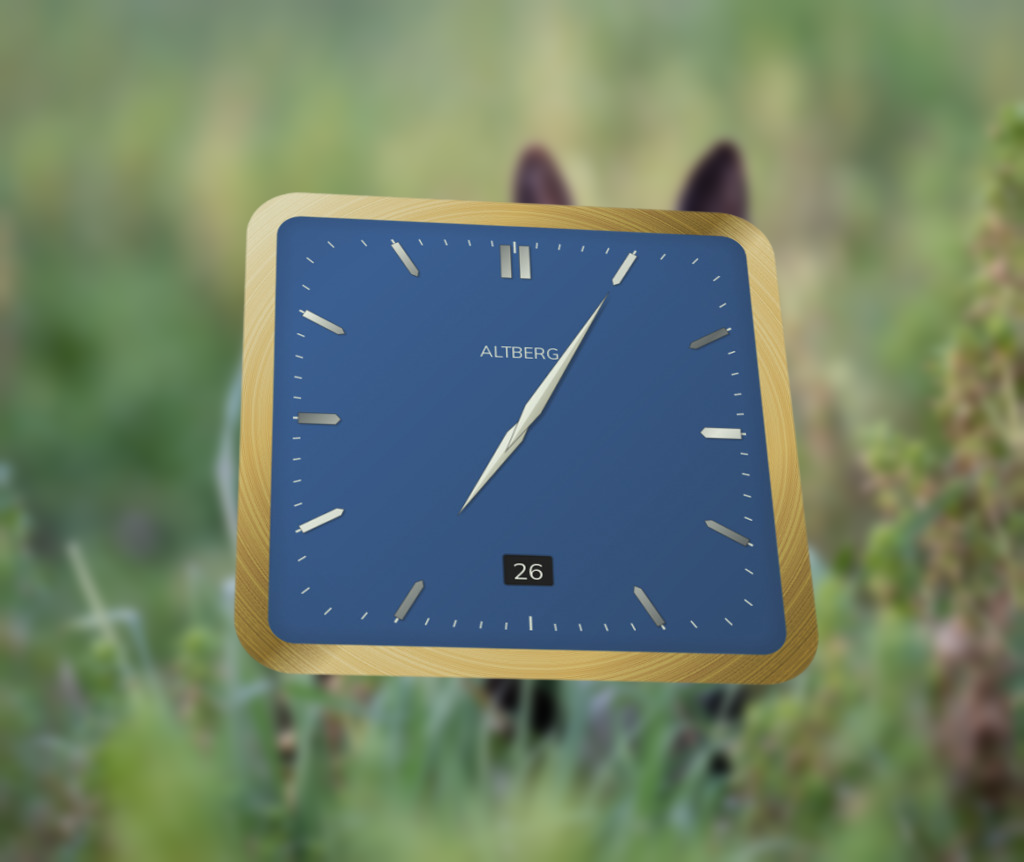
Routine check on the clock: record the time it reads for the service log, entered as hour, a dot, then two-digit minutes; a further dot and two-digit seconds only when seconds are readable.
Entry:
7.05
